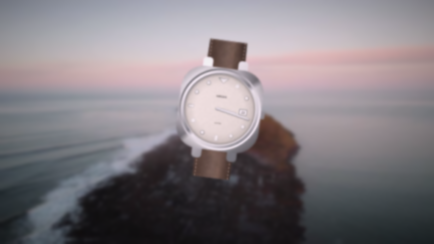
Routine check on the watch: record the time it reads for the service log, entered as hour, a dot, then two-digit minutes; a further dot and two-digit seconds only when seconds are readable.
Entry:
3.17
